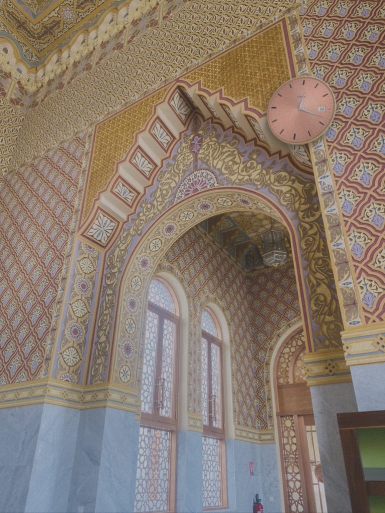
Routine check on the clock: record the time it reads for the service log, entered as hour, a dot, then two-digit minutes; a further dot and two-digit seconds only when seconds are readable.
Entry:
12.18
